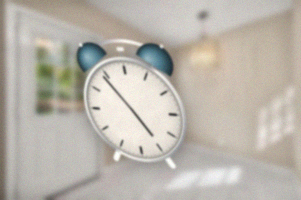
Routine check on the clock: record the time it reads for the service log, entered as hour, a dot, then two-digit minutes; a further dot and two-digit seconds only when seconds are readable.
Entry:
4.54
